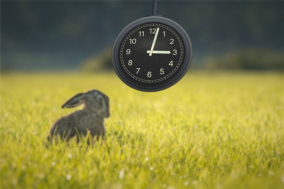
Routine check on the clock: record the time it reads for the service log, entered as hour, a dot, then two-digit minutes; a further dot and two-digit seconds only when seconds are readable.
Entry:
3.02
